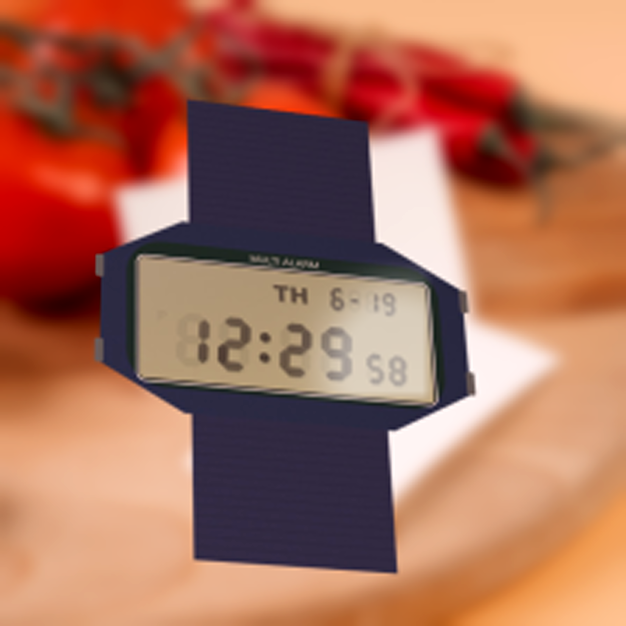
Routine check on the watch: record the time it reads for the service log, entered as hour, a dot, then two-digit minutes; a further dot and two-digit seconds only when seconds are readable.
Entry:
12.29.58
